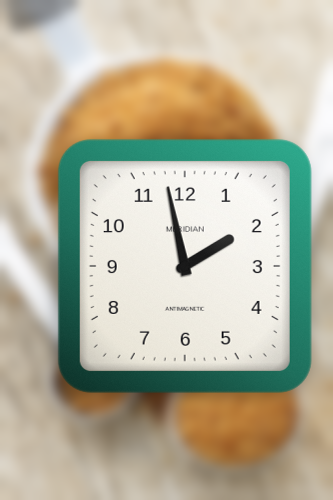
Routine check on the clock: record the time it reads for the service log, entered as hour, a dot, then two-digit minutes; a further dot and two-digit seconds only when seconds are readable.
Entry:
1.58
